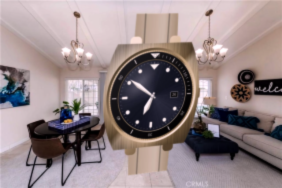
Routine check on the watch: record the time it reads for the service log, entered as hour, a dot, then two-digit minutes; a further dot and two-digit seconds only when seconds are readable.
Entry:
6.51
